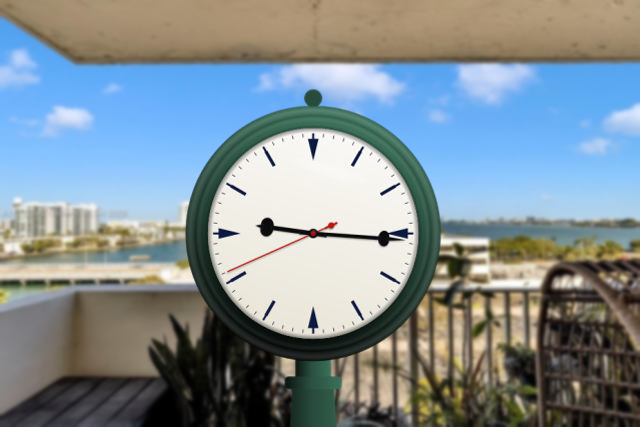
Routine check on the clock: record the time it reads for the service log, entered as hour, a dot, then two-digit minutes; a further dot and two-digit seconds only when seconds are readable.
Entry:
9.15.41
